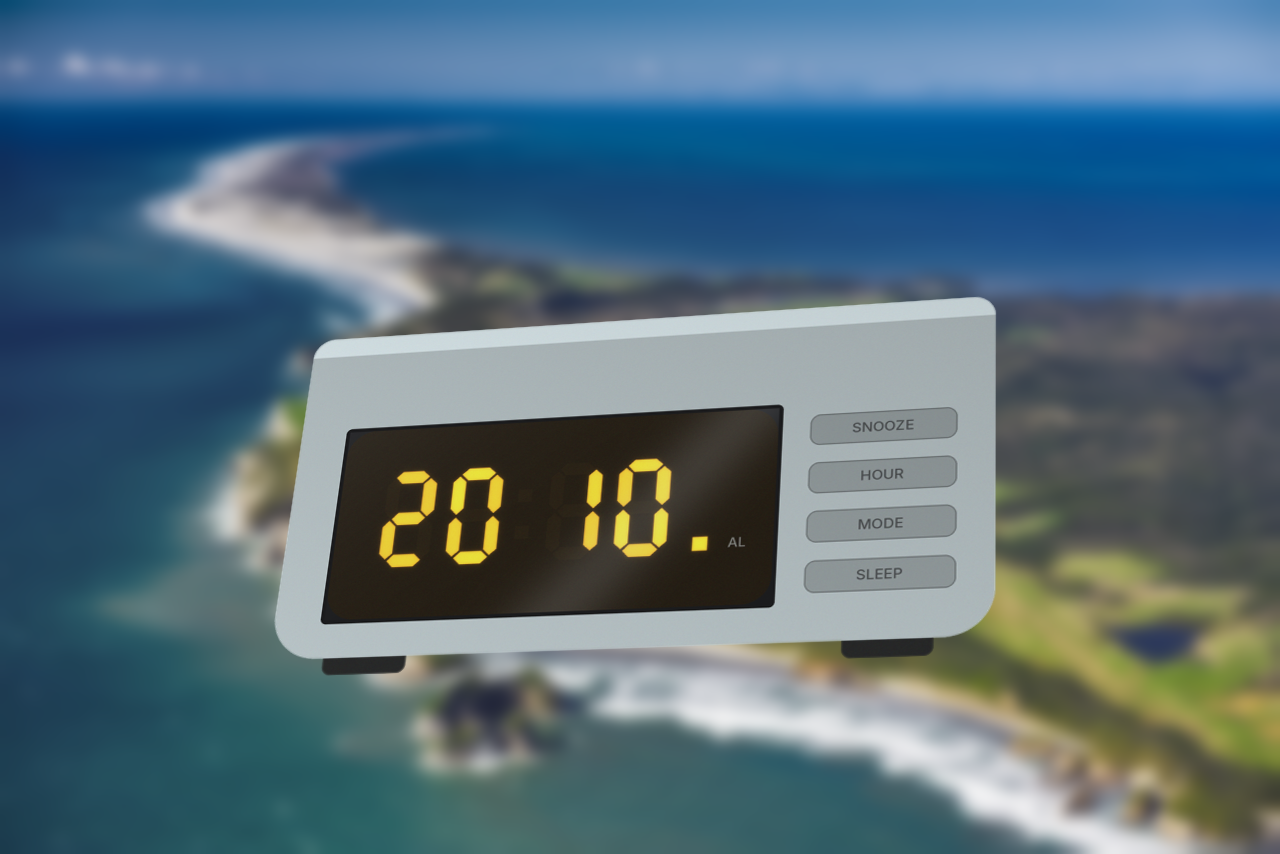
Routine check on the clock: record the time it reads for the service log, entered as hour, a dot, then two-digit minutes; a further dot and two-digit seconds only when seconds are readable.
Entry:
20.10
